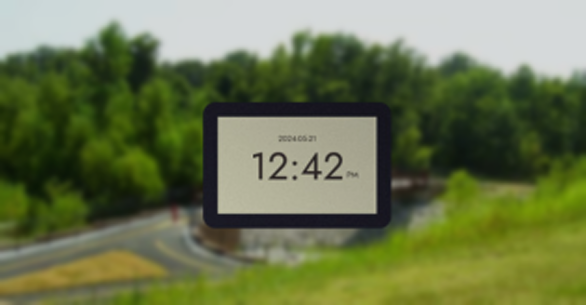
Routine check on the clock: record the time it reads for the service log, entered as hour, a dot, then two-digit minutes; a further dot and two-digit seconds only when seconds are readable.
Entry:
12.42
